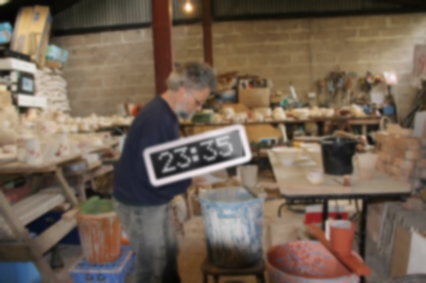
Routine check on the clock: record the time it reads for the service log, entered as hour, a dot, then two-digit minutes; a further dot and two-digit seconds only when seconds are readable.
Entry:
23.35
